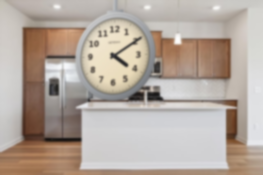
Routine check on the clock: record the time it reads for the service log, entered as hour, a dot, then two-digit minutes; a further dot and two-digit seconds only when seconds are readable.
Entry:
4.10
